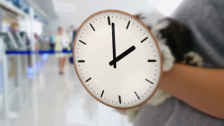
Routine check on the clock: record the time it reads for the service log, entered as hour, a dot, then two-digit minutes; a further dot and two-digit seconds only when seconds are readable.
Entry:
2.01
